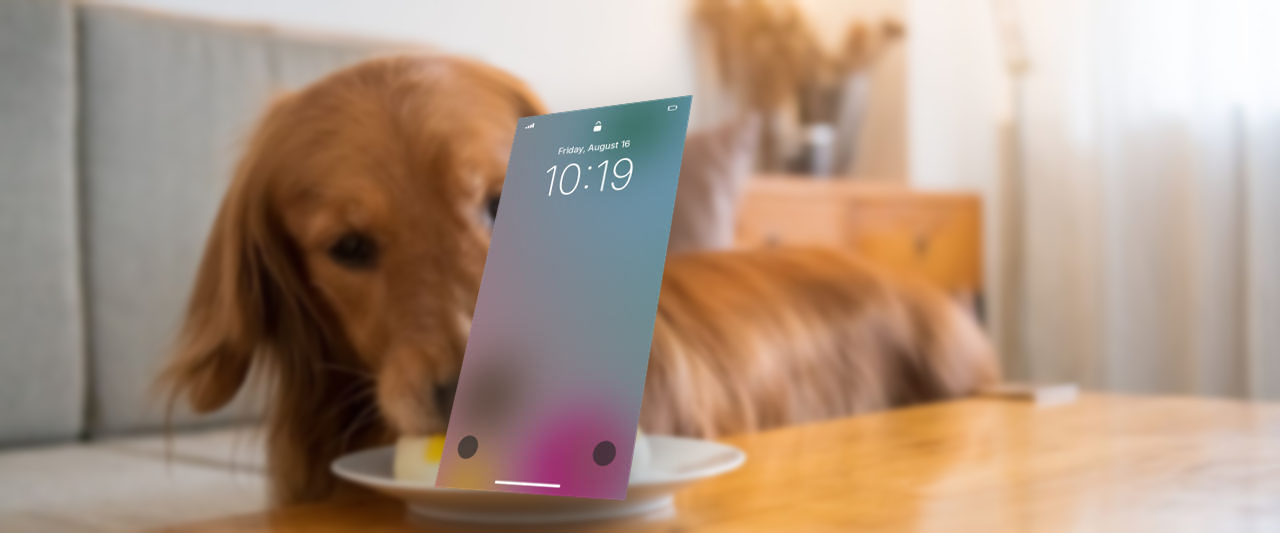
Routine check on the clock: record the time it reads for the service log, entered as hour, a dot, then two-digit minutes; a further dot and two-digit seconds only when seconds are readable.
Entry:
10.19
